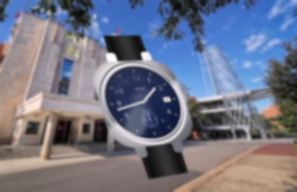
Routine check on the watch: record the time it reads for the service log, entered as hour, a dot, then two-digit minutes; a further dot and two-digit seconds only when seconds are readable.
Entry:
1.43
